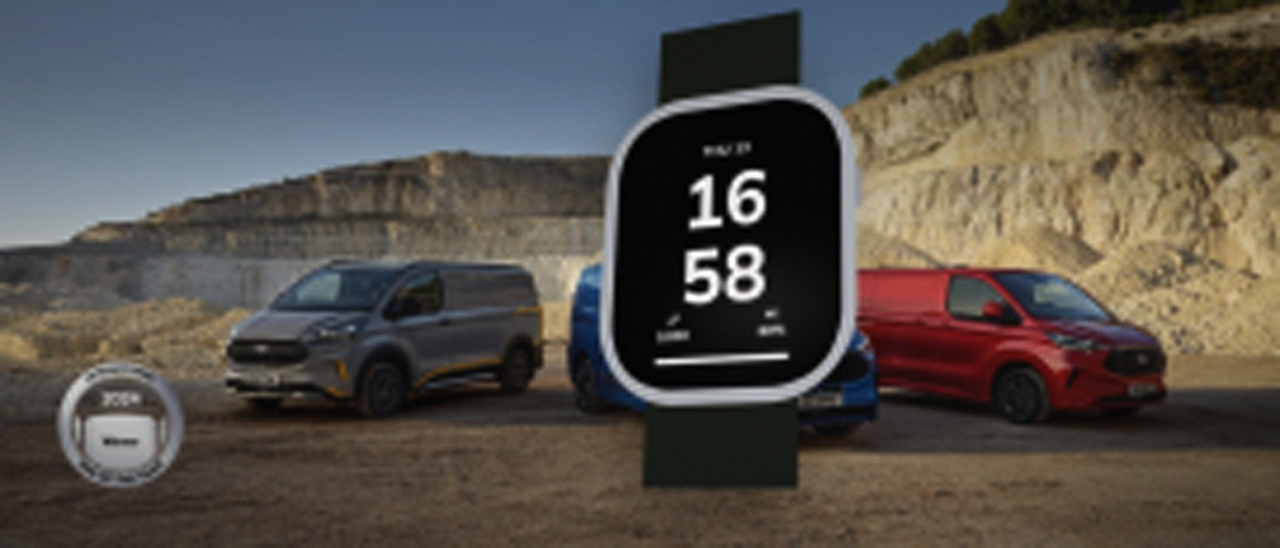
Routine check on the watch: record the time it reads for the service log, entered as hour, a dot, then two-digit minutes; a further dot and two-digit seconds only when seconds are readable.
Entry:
16.58
